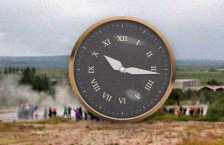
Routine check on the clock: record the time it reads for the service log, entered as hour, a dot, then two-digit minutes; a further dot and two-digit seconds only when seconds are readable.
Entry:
10.16
